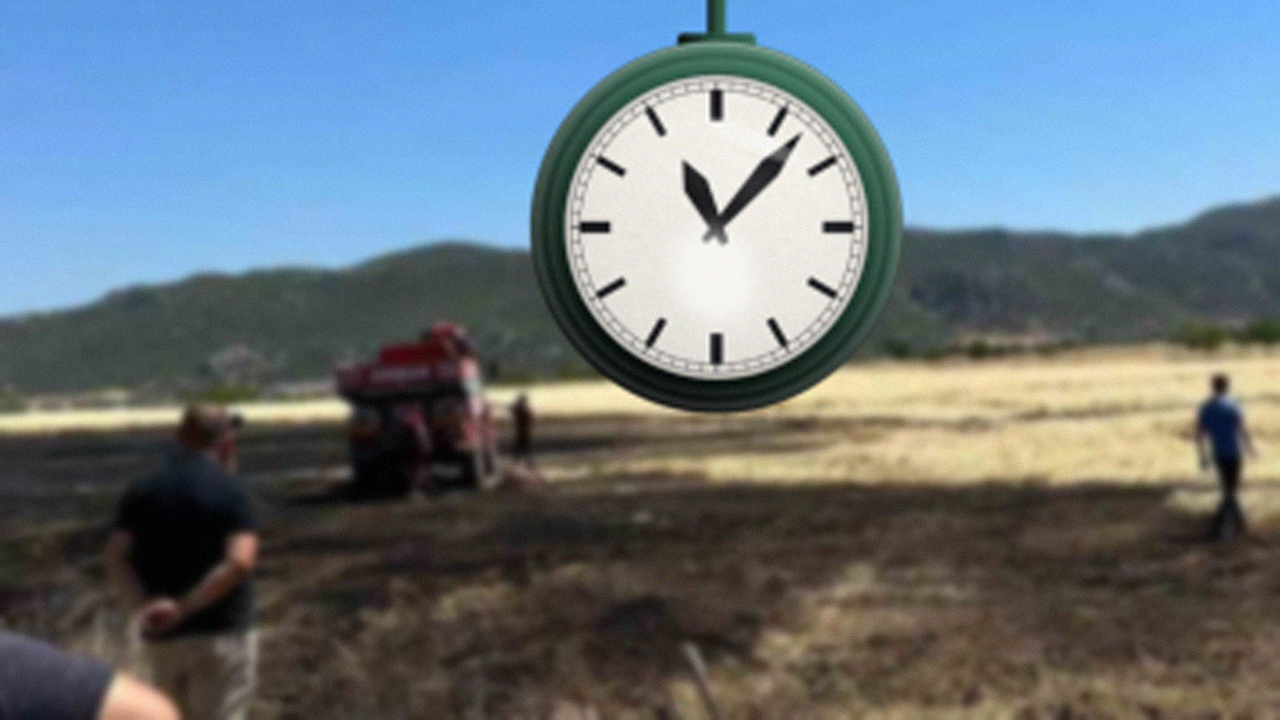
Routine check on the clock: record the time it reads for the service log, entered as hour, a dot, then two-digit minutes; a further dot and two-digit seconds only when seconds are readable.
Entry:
11.07
